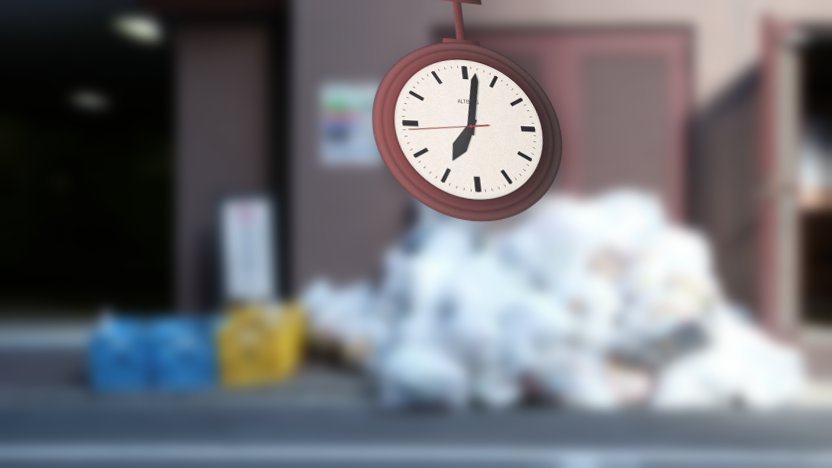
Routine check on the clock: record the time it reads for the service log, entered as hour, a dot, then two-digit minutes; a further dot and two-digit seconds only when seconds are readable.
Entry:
7.01.44
